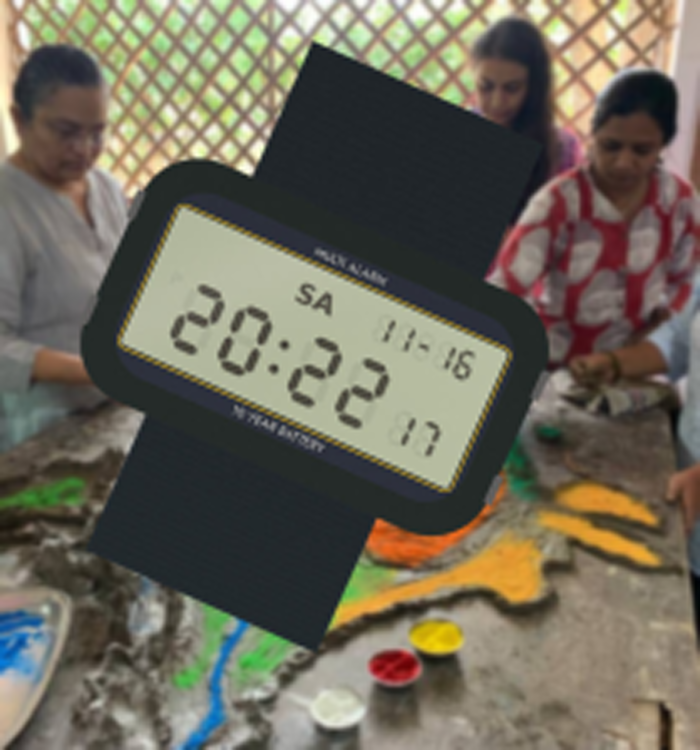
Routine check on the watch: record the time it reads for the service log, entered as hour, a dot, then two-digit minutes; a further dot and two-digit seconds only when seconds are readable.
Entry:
20.22.17
